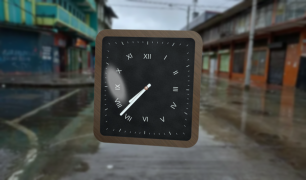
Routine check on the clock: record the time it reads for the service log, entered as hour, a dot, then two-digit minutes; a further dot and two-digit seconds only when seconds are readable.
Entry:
7.37
